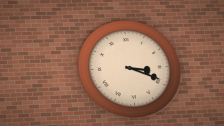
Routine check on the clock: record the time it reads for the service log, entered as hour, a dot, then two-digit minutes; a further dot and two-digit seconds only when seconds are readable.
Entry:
3.19
